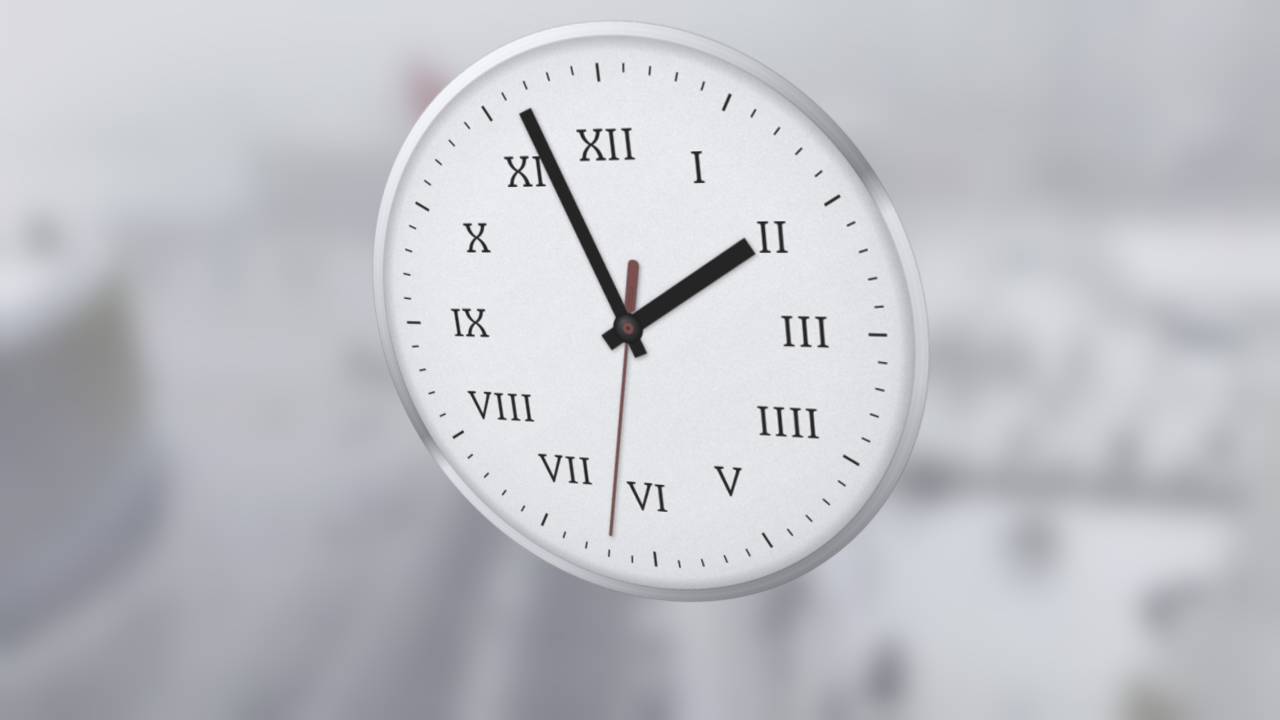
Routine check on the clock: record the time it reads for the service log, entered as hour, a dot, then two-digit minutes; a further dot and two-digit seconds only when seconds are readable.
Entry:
1.56.32
